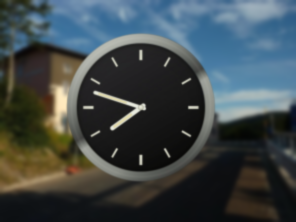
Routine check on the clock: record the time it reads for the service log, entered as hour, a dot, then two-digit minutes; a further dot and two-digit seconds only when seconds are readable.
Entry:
7.48
